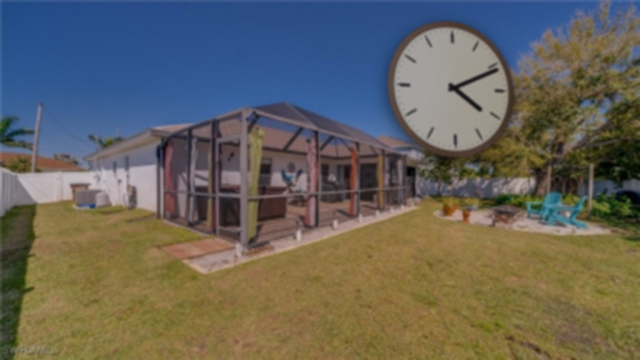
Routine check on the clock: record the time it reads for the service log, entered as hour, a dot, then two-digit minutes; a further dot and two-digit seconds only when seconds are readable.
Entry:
4.11
